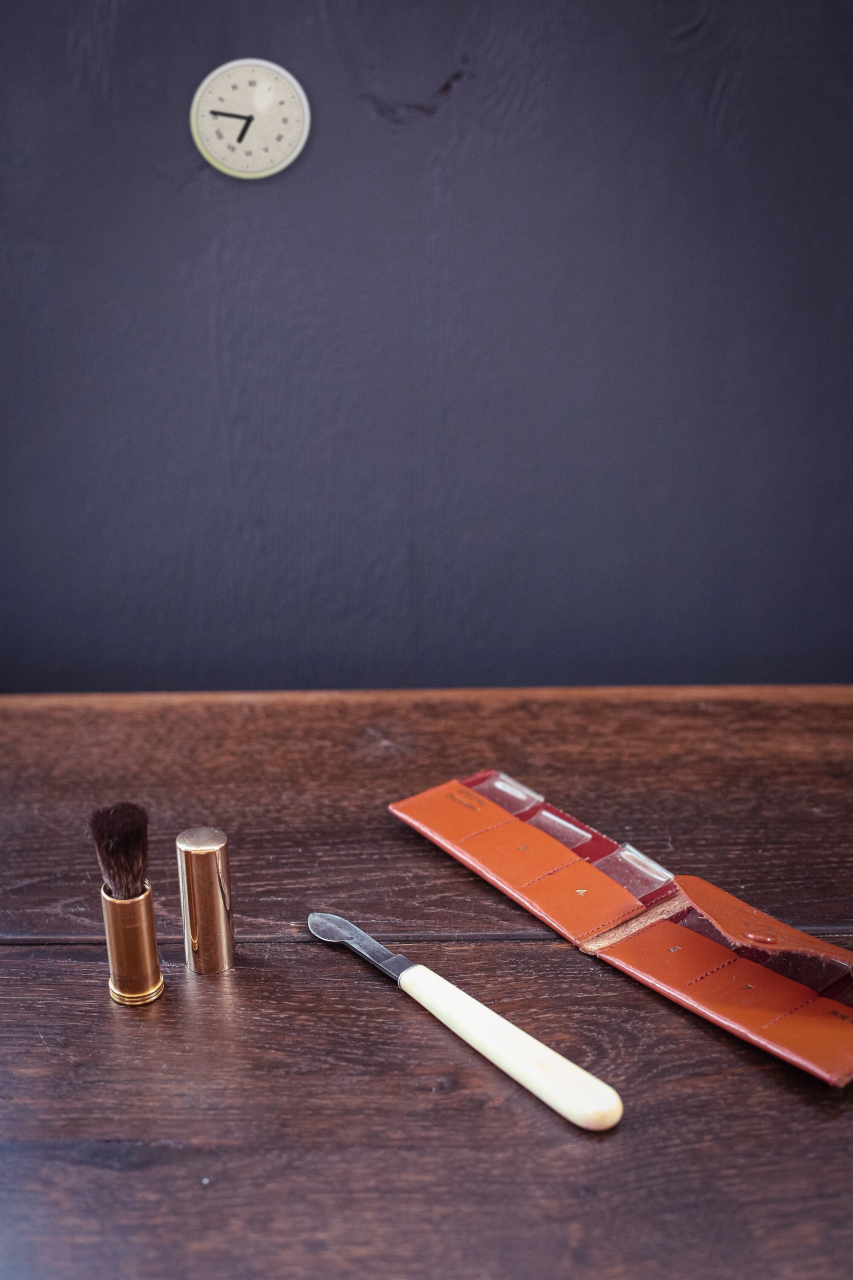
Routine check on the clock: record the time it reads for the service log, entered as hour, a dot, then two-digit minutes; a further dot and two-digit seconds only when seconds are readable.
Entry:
6.46
